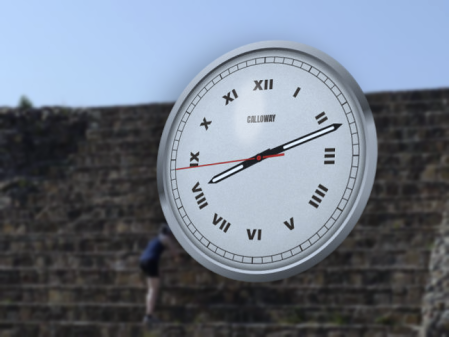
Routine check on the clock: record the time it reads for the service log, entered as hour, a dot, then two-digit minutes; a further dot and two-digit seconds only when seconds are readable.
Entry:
8.11.44
